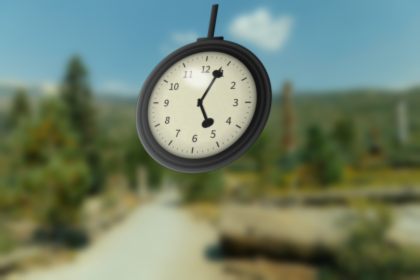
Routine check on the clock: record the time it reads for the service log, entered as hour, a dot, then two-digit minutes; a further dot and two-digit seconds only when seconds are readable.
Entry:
5.04
